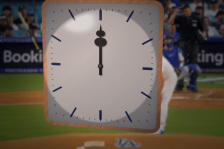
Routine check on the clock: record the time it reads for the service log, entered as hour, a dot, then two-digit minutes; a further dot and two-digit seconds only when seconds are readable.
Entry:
12.00
